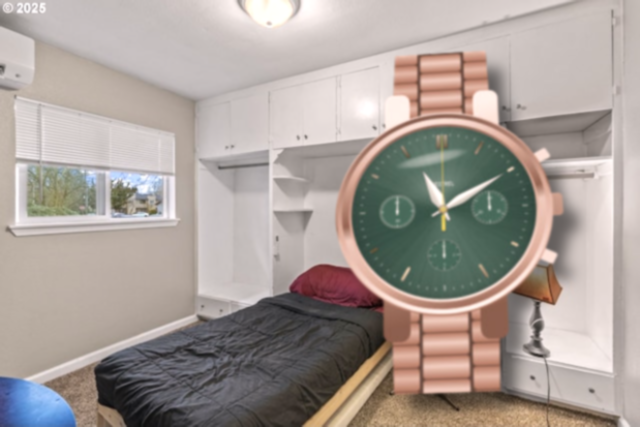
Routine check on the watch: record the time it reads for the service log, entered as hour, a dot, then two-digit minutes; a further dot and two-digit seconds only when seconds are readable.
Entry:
11.10
